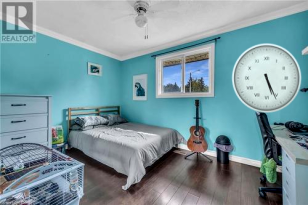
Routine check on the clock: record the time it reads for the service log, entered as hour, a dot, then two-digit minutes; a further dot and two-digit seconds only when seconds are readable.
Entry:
5.26
